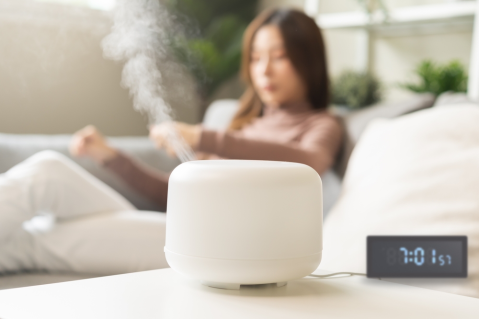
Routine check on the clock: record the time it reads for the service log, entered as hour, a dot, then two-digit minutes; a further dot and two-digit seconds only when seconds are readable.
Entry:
7.01
